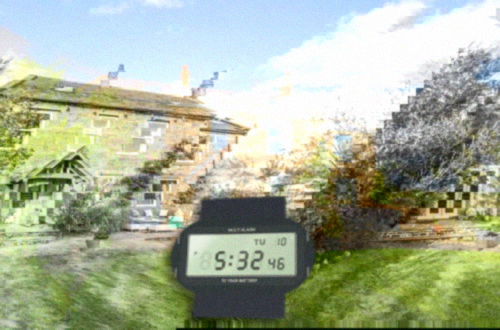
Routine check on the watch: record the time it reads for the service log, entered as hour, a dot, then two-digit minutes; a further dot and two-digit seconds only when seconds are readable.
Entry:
5.32.46
